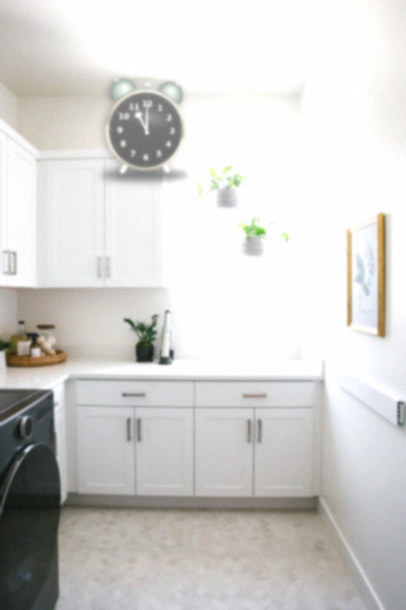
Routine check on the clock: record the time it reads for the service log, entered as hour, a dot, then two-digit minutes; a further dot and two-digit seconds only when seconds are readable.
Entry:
11.00
